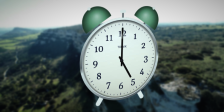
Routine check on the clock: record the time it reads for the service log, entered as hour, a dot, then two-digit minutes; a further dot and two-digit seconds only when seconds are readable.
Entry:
5.00
